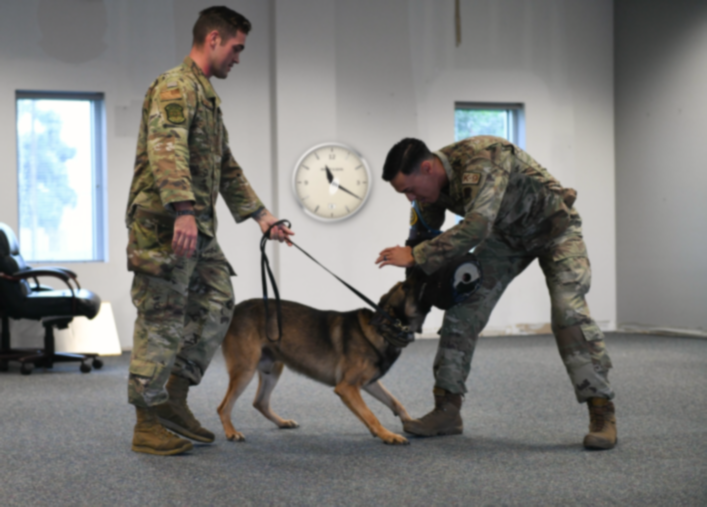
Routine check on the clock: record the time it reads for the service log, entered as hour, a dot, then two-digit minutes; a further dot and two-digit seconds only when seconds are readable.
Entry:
11.20
